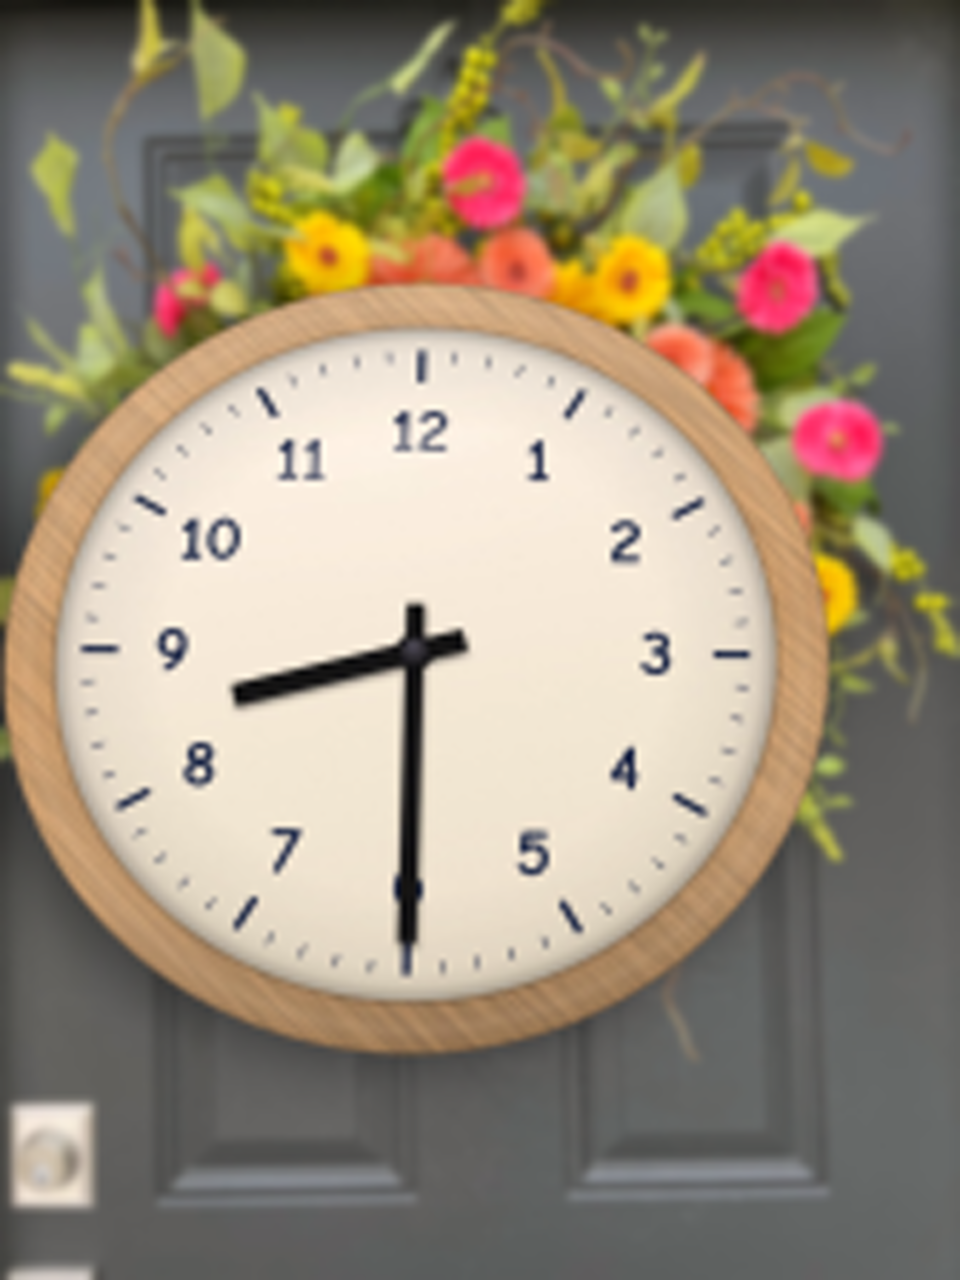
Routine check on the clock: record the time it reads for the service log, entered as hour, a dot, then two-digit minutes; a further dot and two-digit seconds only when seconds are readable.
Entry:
8.30
